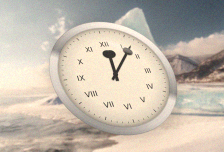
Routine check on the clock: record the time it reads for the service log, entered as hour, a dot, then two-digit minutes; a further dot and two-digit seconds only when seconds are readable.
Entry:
12.07
